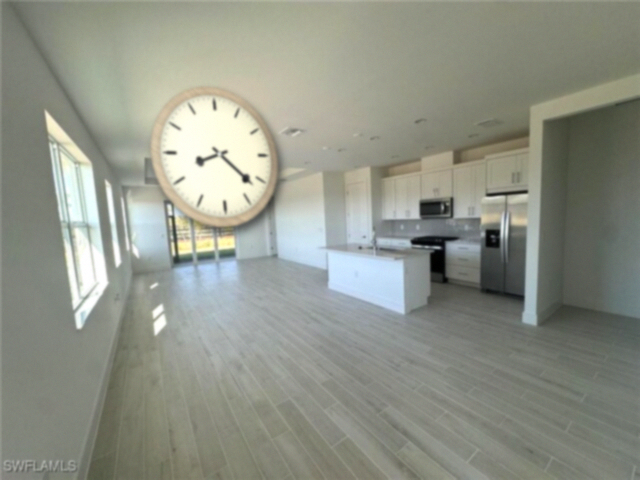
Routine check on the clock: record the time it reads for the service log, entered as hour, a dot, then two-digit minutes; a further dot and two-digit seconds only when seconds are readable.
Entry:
8.22
